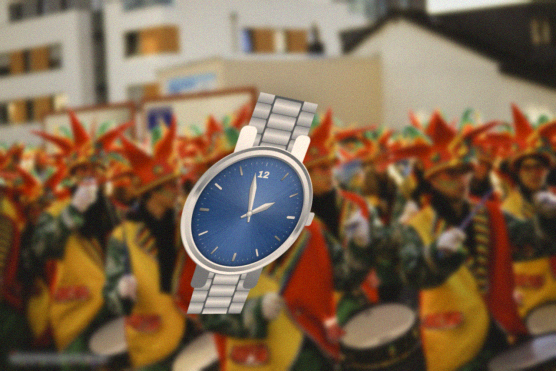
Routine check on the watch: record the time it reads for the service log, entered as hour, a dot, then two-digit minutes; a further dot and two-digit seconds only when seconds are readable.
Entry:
1.58
